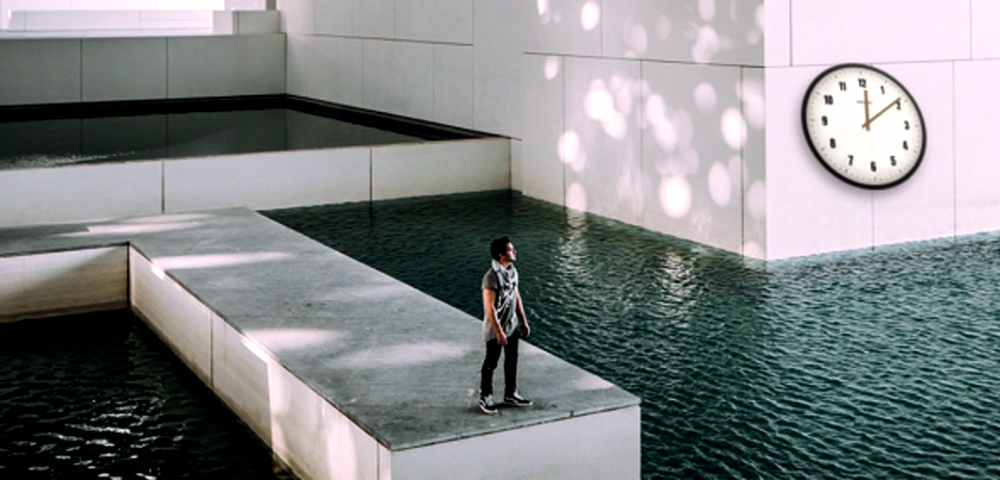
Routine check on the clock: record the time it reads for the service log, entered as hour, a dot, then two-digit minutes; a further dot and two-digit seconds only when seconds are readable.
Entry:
12.09
